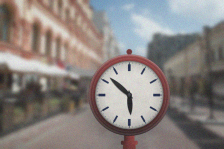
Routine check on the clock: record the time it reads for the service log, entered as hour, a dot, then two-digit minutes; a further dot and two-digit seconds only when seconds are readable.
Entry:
5.52
